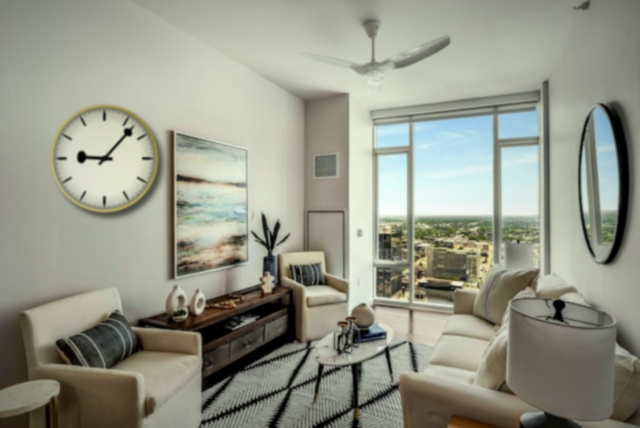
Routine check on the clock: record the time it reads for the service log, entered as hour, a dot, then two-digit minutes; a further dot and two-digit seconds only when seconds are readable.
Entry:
9.07
